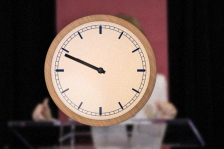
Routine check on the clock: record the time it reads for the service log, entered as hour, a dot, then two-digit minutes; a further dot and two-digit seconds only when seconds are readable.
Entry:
9.49
